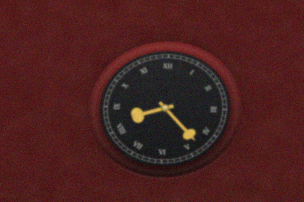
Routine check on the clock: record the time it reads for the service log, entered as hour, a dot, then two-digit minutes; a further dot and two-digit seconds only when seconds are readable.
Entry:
8.23
